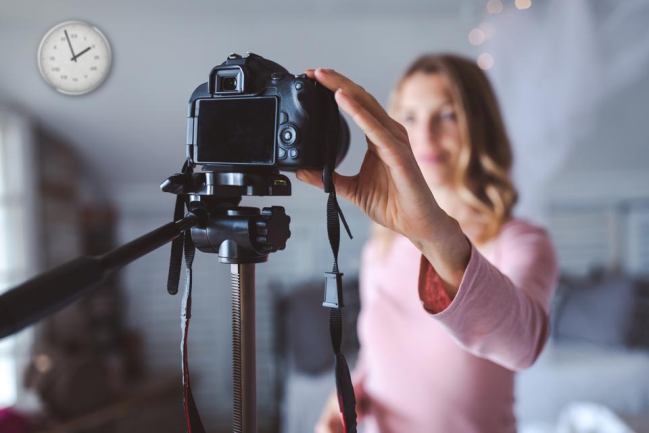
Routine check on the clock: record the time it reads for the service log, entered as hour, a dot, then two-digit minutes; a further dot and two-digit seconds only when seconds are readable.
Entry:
1.57
